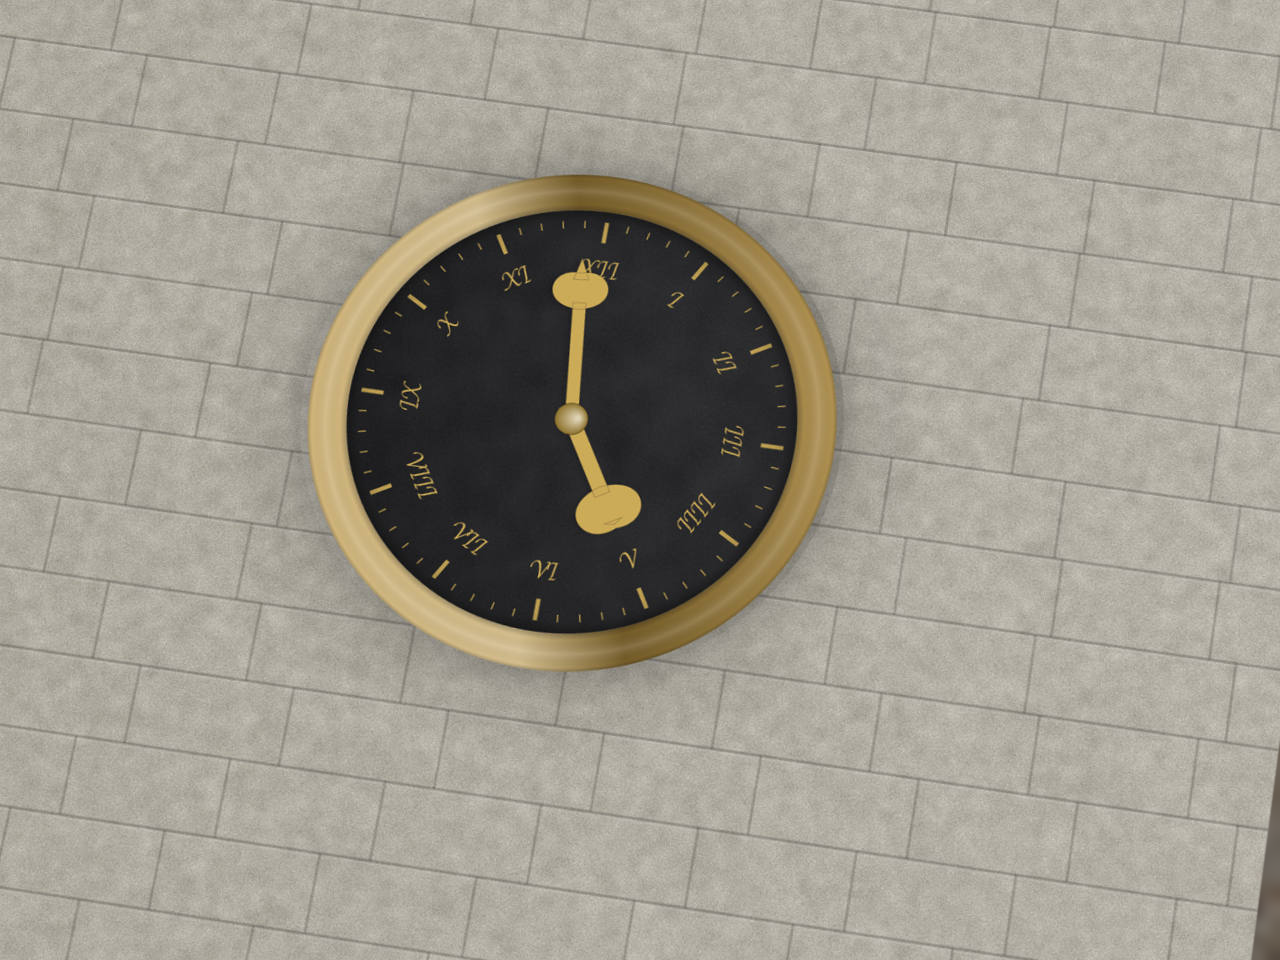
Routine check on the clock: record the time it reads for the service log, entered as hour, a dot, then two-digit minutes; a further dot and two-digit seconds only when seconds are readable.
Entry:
4.59
